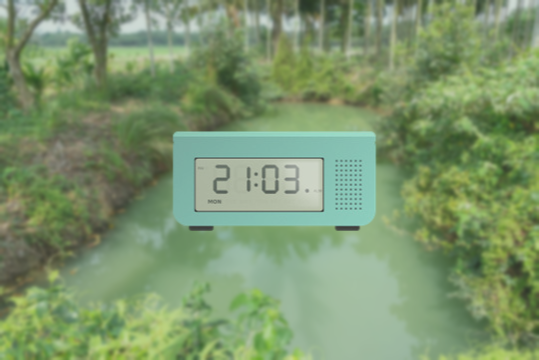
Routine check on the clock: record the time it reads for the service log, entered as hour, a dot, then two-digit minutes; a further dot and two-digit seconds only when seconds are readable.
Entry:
21.03
